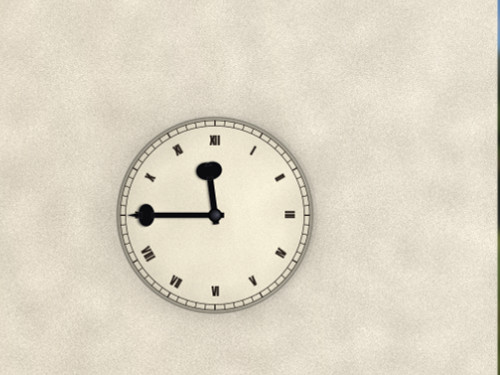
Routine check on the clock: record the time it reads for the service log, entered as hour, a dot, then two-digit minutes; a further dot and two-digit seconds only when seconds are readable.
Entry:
11.45
